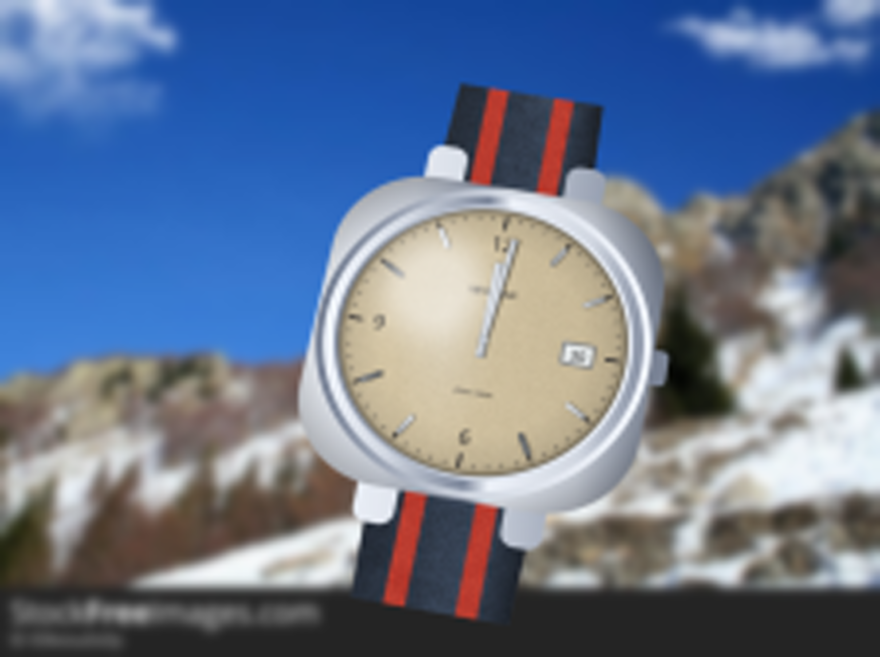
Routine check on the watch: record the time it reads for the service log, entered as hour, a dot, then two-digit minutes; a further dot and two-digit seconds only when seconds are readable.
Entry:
12.01
